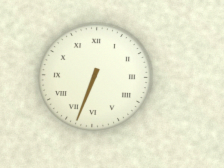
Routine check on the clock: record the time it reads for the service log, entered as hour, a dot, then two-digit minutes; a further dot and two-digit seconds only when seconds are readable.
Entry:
6.33
